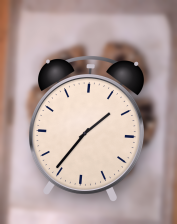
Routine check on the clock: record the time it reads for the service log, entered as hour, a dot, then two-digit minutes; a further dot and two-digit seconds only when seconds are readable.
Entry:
1.36
